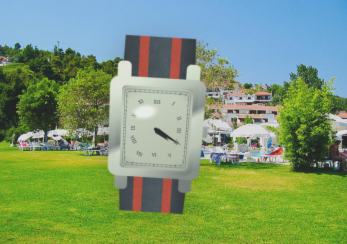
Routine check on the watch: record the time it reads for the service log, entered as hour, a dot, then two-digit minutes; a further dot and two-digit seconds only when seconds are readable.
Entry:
4.20
